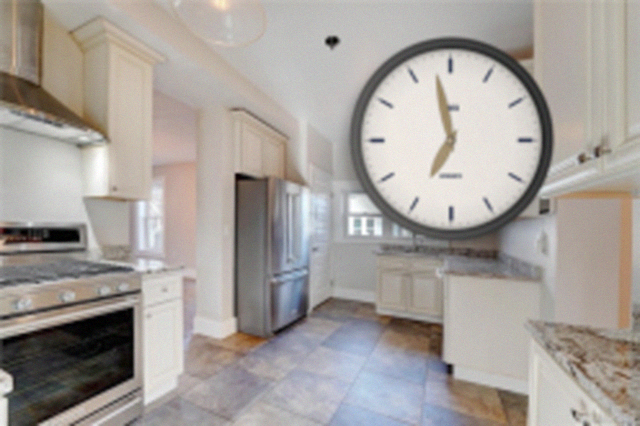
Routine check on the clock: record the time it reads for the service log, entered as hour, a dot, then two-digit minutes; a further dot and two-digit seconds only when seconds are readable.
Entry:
6.58
